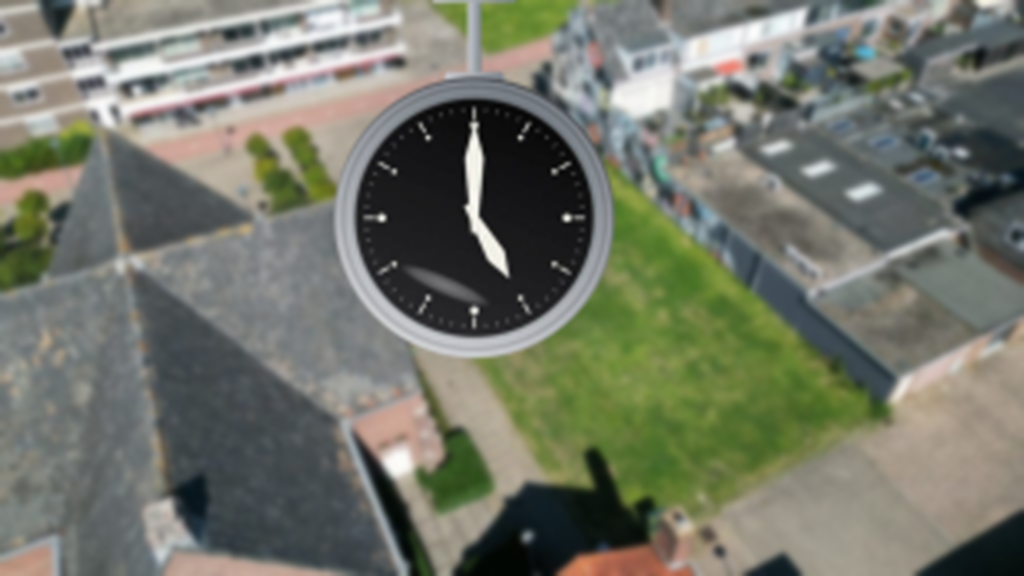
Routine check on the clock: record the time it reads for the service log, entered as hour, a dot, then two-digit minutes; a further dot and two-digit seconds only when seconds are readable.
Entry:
5.00
